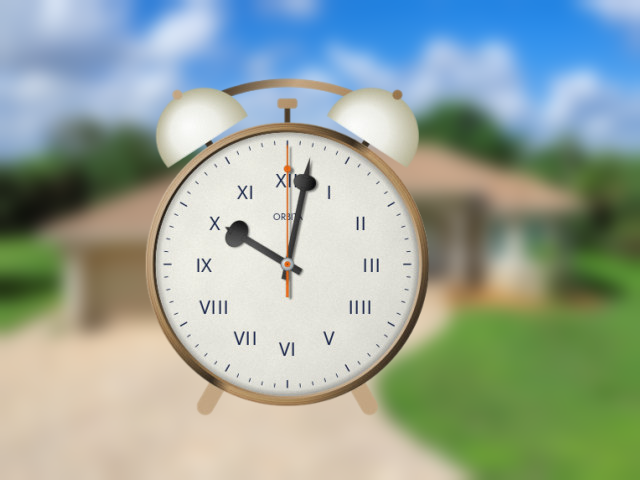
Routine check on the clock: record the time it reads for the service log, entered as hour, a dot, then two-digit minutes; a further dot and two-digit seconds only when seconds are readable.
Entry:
10.02.00
